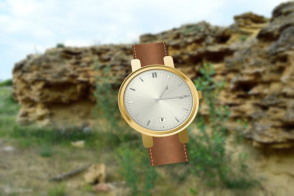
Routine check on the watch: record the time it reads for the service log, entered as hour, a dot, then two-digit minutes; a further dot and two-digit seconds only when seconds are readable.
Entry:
1.15
